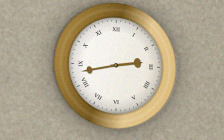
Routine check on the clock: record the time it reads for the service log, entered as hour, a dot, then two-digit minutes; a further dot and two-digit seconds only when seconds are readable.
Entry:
2.43
